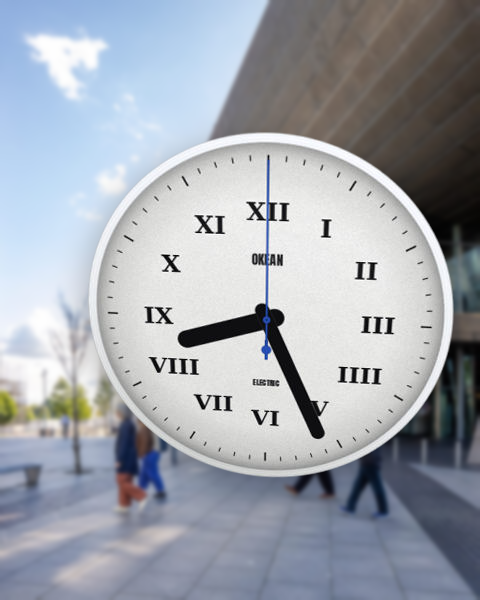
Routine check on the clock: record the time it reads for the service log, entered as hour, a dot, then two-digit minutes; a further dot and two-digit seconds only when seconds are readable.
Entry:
8.26.00
